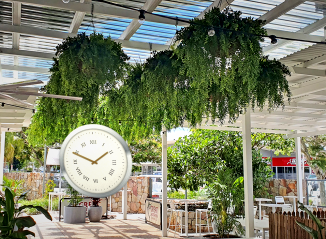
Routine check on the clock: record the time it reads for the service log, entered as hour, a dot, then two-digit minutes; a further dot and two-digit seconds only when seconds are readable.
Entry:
1.49
